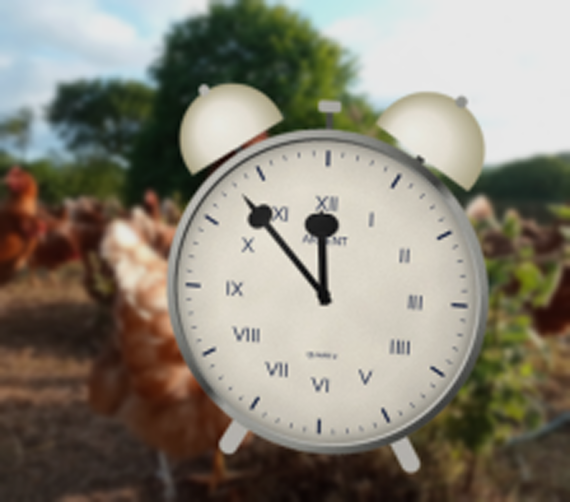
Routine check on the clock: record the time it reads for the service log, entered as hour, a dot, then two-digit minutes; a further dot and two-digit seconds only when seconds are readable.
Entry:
11.53
